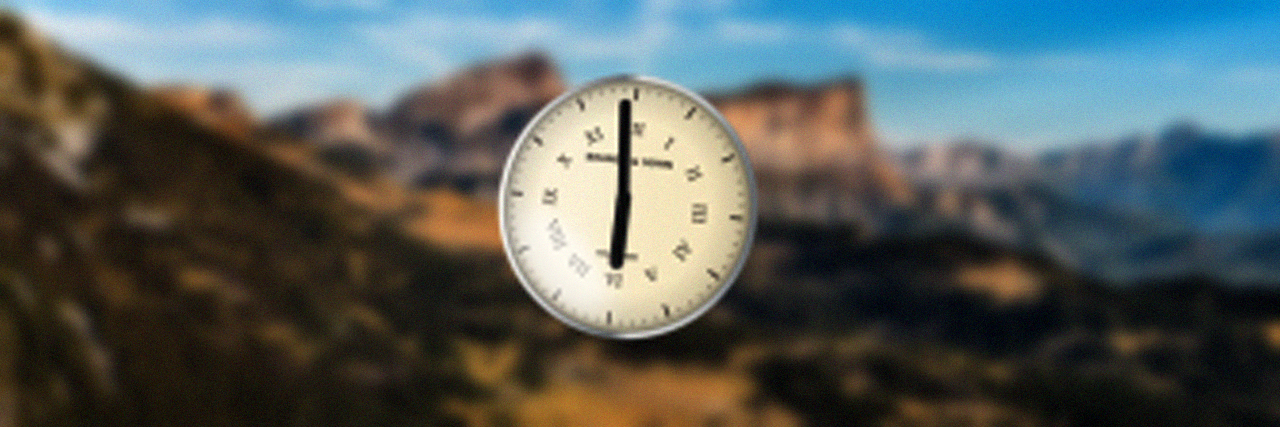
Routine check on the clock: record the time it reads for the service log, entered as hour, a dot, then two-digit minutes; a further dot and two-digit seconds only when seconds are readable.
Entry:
5.59
